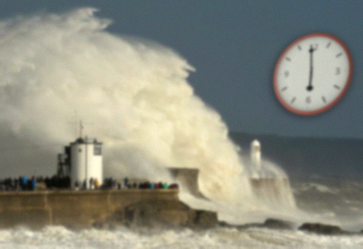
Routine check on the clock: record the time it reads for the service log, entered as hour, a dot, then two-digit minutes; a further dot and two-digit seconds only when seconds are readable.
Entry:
5.59
